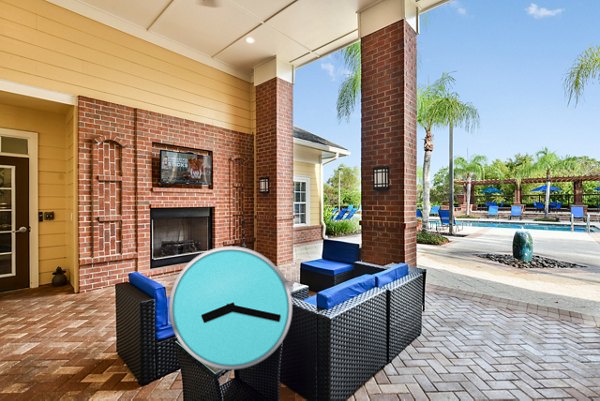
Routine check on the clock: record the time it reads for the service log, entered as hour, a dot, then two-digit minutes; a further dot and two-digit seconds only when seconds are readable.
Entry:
8.17
